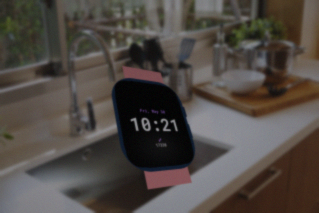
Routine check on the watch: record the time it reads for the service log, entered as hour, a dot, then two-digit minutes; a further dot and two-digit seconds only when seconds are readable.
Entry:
10.21
